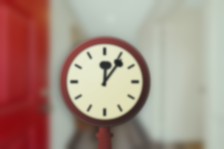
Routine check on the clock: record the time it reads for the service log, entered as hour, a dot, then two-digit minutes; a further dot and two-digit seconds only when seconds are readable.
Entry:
12.06
